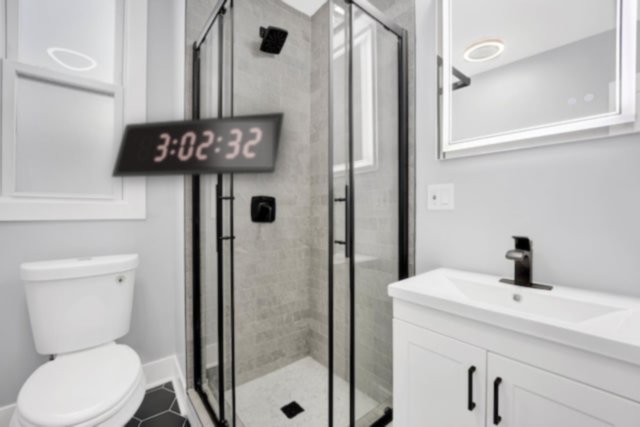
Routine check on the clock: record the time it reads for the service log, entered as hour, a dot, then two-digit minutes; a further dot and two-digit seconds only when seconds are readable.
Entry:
3.02.32
